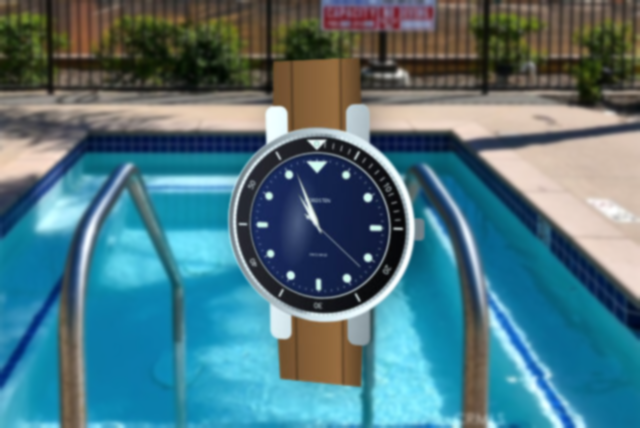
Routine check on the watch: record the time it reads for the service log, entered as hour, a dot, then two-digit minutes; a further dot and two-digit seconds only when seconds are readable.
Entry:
10.56.22
